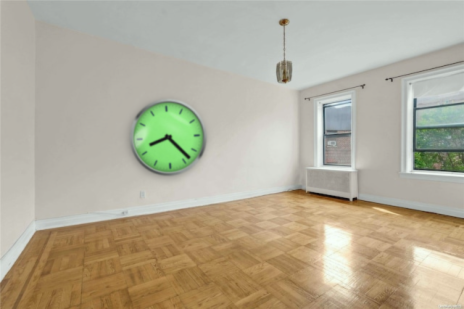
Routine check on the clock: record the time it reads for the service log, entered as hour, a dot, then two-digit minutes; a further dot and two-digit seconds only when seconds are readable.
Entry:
8.23
